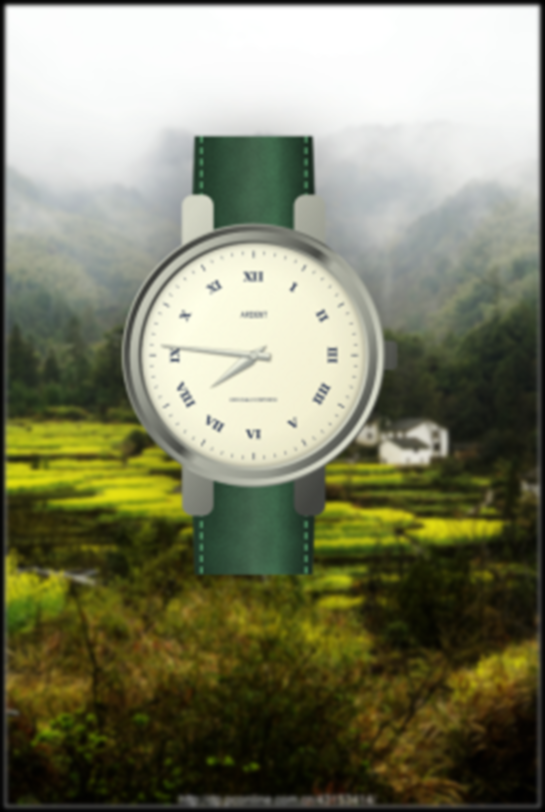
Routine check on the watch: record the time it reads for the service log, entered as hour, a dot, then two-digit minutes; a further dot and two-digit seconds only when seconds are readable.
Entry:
7.46
